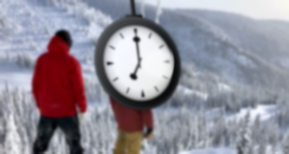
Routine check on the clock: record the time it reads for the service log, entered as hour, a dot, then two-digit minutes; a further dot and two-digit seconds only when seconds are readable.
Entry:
7.00
